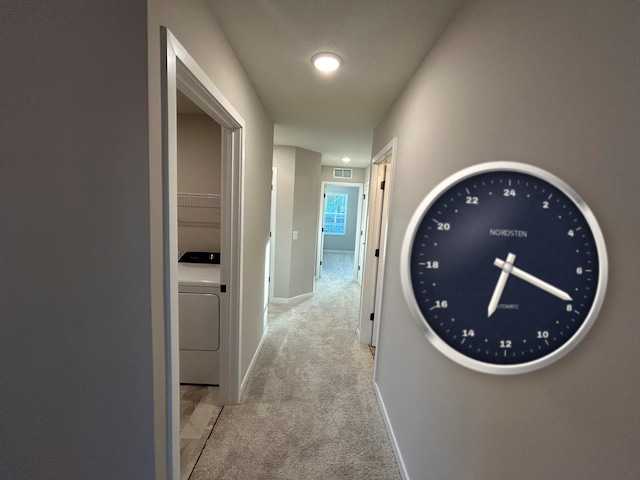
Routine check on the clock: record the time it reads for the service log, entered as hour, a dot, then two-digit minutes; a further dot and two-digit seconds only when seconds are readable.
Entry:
13.19
